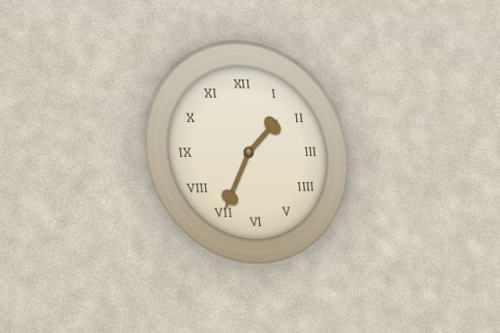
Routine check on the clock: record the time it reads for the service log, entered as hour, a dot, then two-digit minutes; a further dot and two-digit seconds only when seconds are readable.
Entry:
1.35
